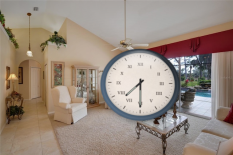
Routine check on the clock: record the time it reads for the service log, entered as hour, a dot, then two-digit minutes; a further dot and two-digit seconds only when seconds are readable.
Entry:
7.30
